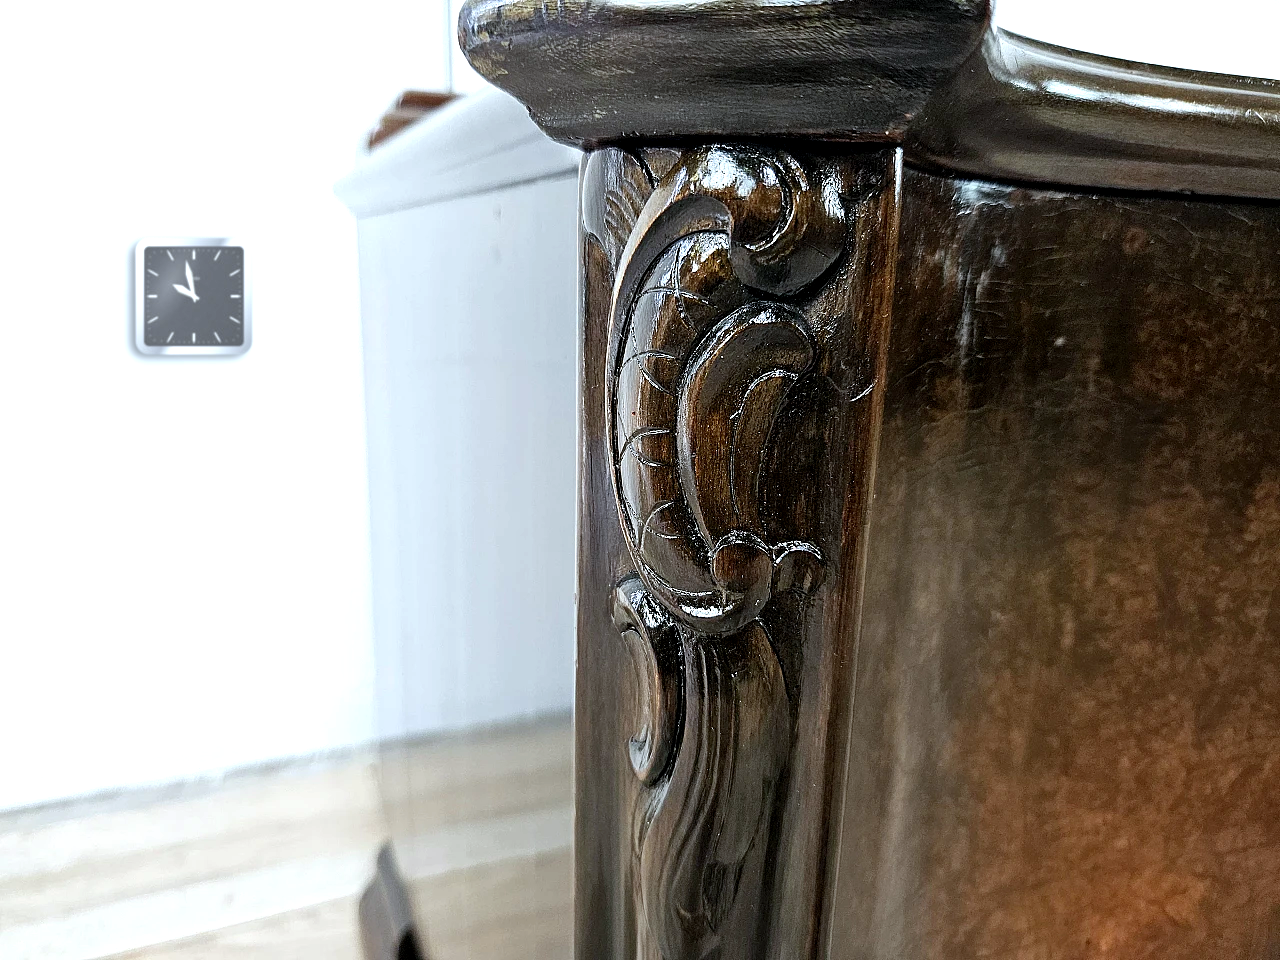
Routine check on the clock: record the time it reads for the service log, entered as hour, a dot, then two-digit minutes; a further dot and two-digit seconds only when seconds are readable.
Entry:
9.58
